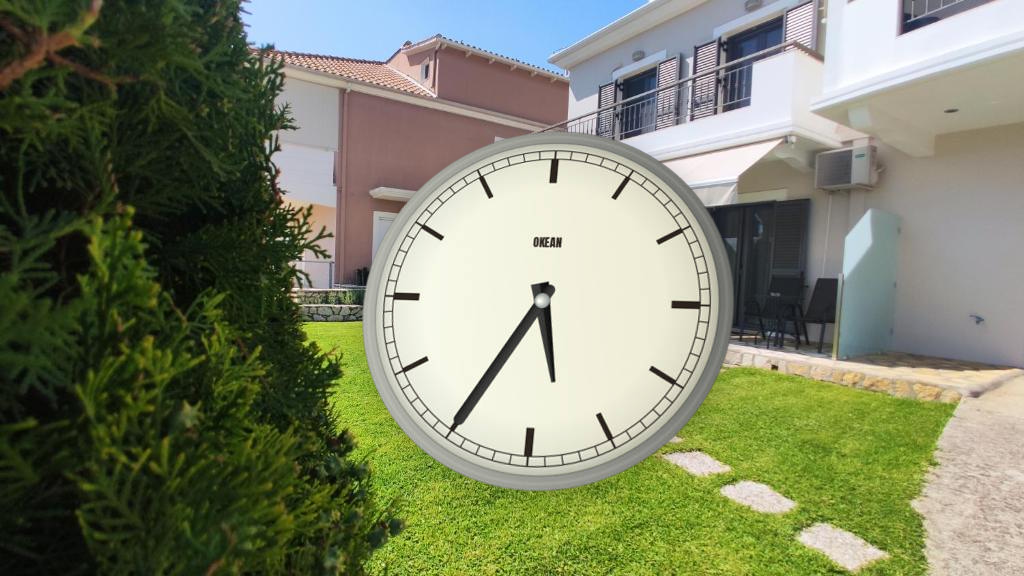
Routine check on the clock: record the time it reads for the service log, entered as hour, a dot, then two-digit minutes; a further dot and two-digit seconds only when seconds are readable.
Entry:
5.35
